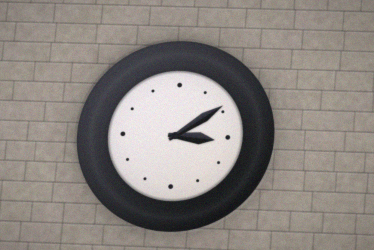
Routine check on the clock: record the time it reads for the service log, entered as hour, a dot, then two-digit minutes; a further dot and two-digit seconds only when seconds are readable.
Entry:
3.09
